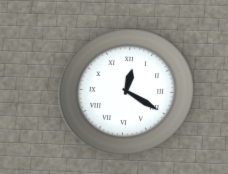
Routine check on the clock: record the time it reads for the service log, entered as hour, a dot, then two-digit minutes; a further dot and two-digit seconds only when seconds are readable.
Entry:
12.20
